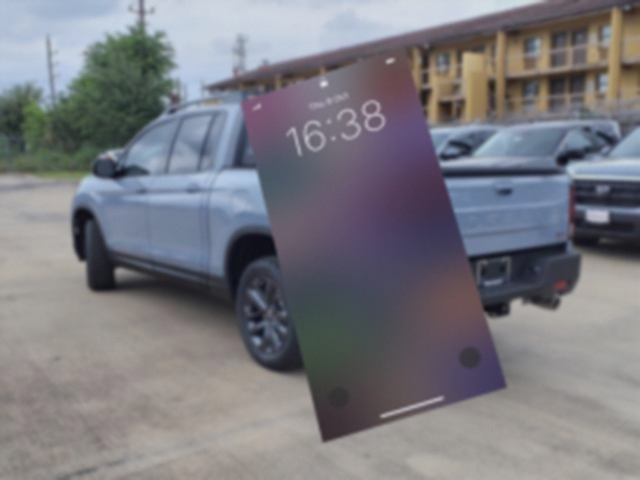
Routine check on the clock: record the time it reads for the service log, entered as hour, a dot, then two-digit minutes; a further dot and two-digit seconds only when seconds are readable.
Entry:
16.38
